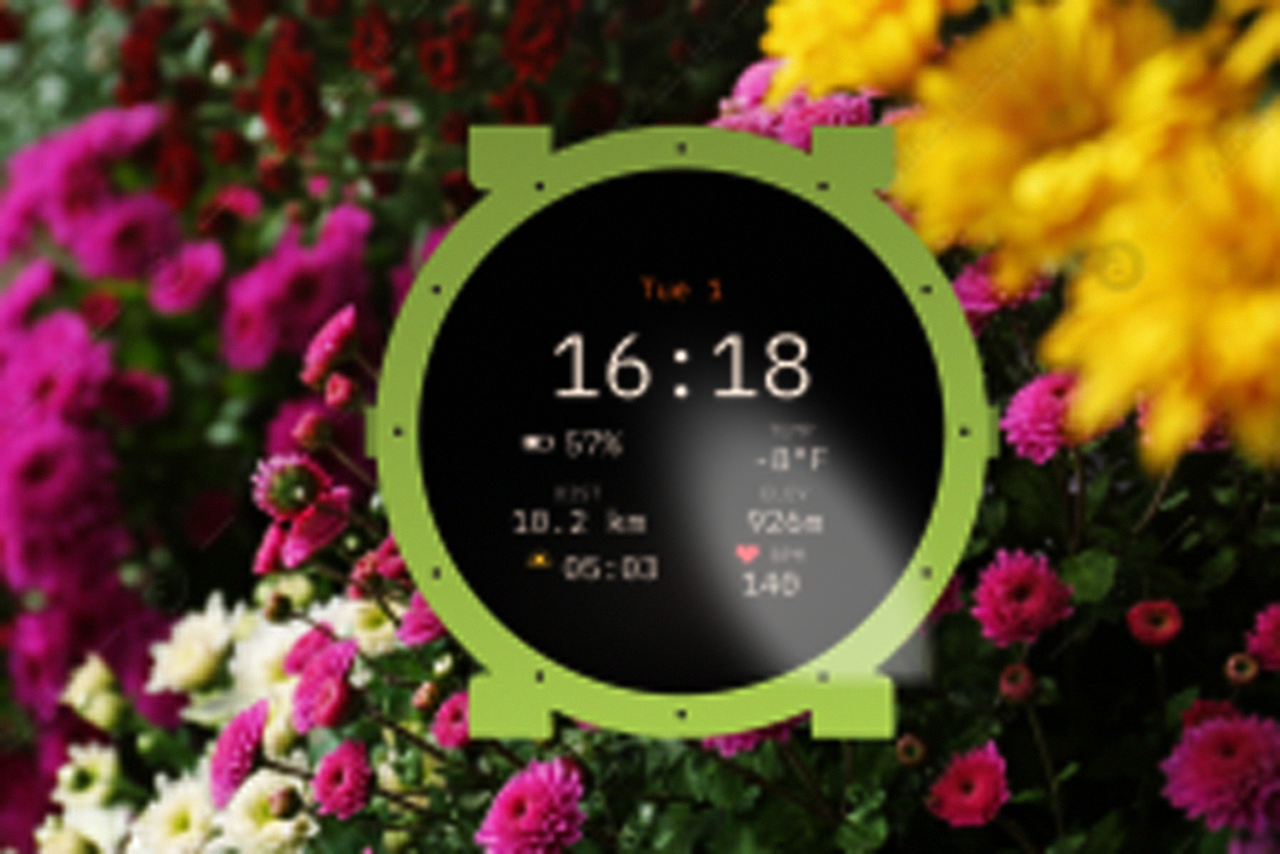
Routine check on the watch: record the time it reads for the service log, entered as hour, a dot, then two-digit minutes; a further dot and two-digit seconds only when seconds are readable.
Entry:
16.18
